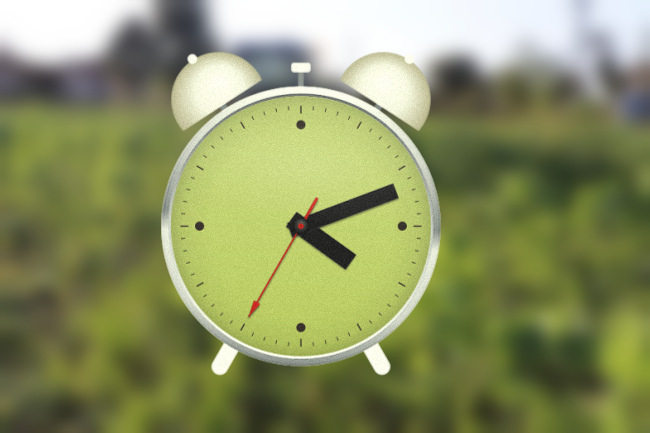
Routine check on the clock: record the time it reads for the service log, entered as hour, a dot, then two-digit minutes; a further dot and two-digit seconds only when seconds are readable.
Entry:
4.11.35
